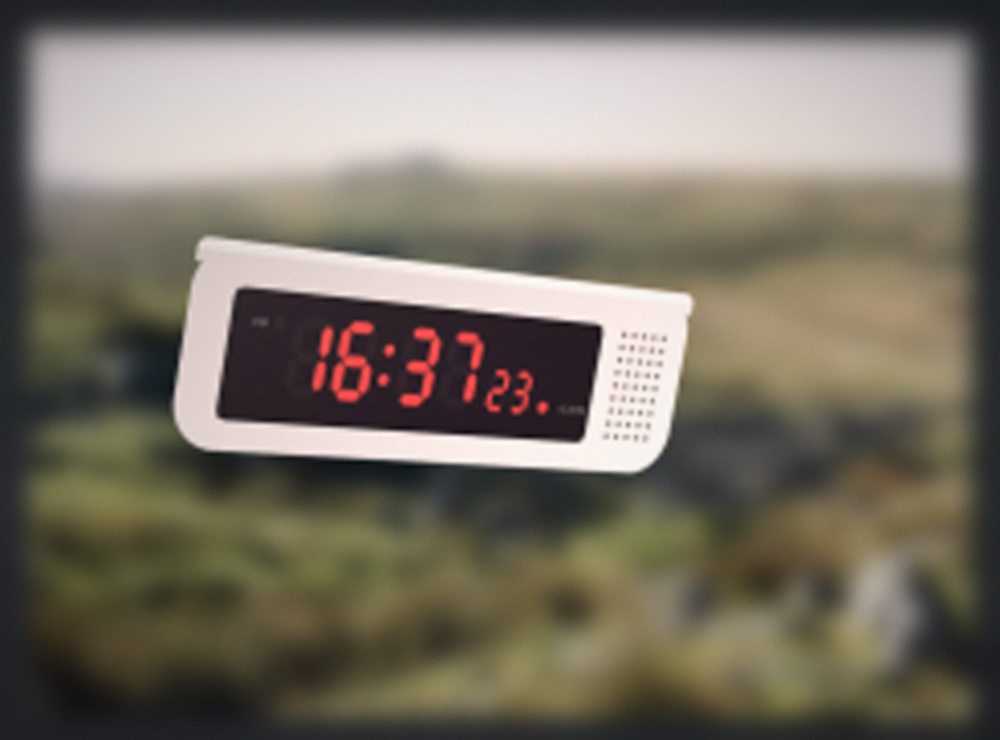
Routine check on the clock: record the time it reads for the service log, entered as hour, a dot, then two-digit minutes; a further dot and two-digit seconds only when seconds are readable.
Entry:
16.37.23
